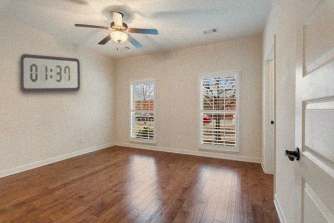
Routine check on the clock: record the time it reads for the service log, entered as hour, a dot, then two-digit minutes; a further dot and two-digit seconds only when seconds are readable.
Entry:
1.37
